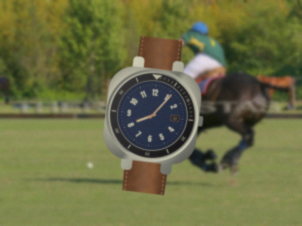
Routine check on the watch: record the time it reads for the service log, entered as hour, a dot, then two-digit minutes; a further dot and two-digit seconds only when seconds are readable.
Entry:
8.06
